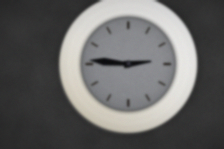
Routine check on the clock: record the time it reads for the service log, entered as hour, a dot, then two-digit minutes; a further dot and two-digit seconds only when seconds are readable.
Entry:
2.46
